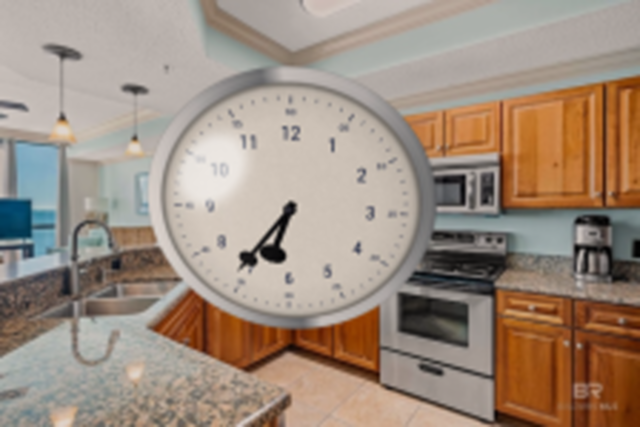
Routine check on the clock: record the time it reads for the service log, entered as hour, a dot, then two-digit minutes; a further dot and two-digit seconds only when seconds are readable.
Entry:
6.36
